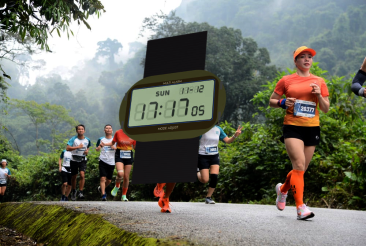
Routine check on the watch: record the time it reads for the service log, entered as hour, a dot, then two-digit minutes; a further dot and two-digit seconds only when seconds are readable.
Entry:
17.17.05
